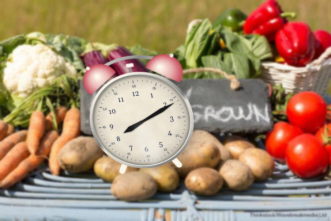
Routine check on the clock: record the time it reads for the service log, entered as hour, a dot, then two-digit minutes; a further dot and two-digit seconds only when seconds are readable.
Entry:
8.11
